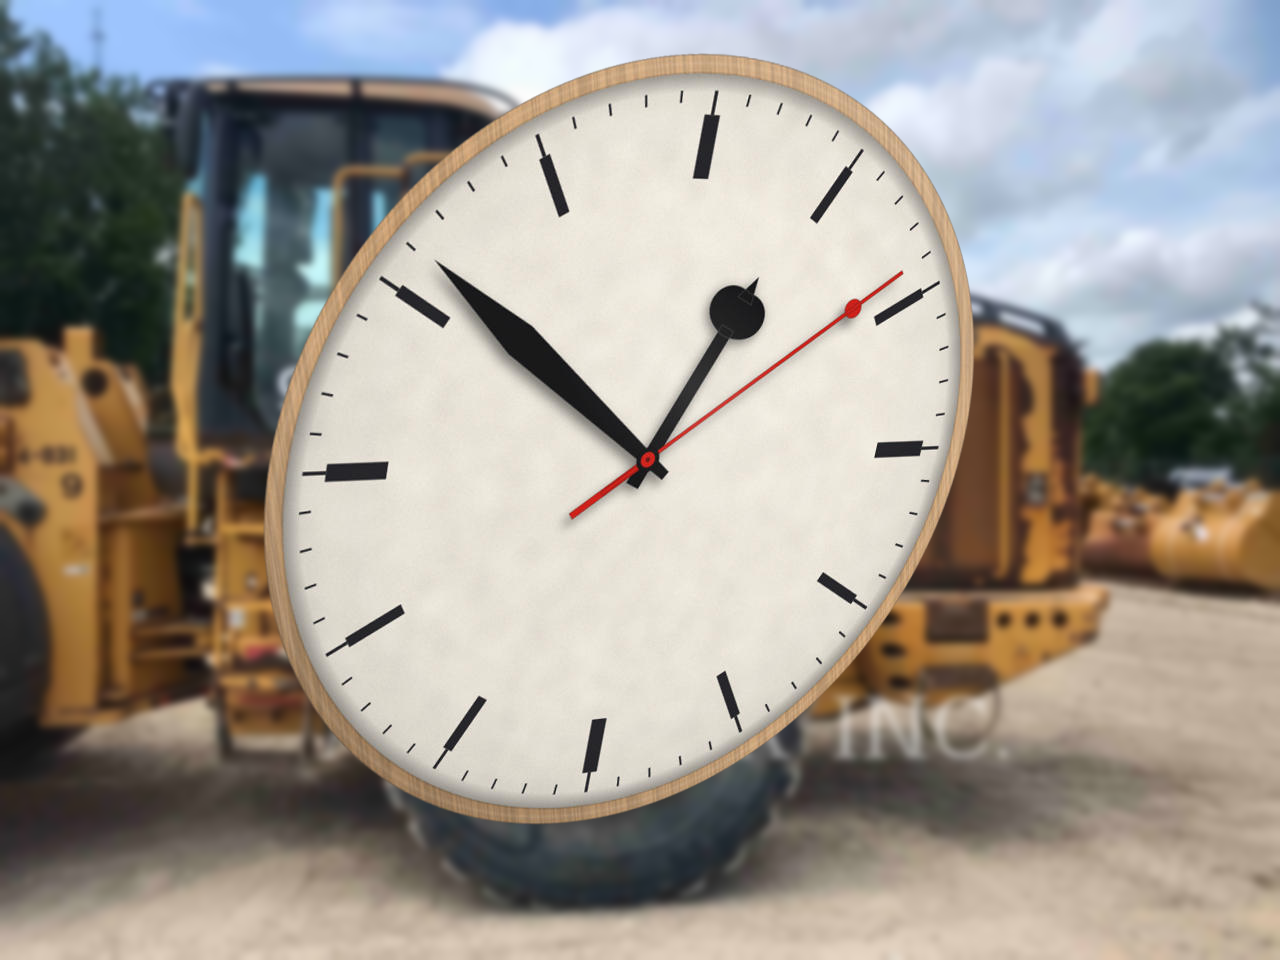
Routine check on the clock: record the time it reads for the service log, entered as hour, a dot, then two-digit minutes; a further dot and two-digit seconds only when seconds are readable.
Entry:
12.51.09
